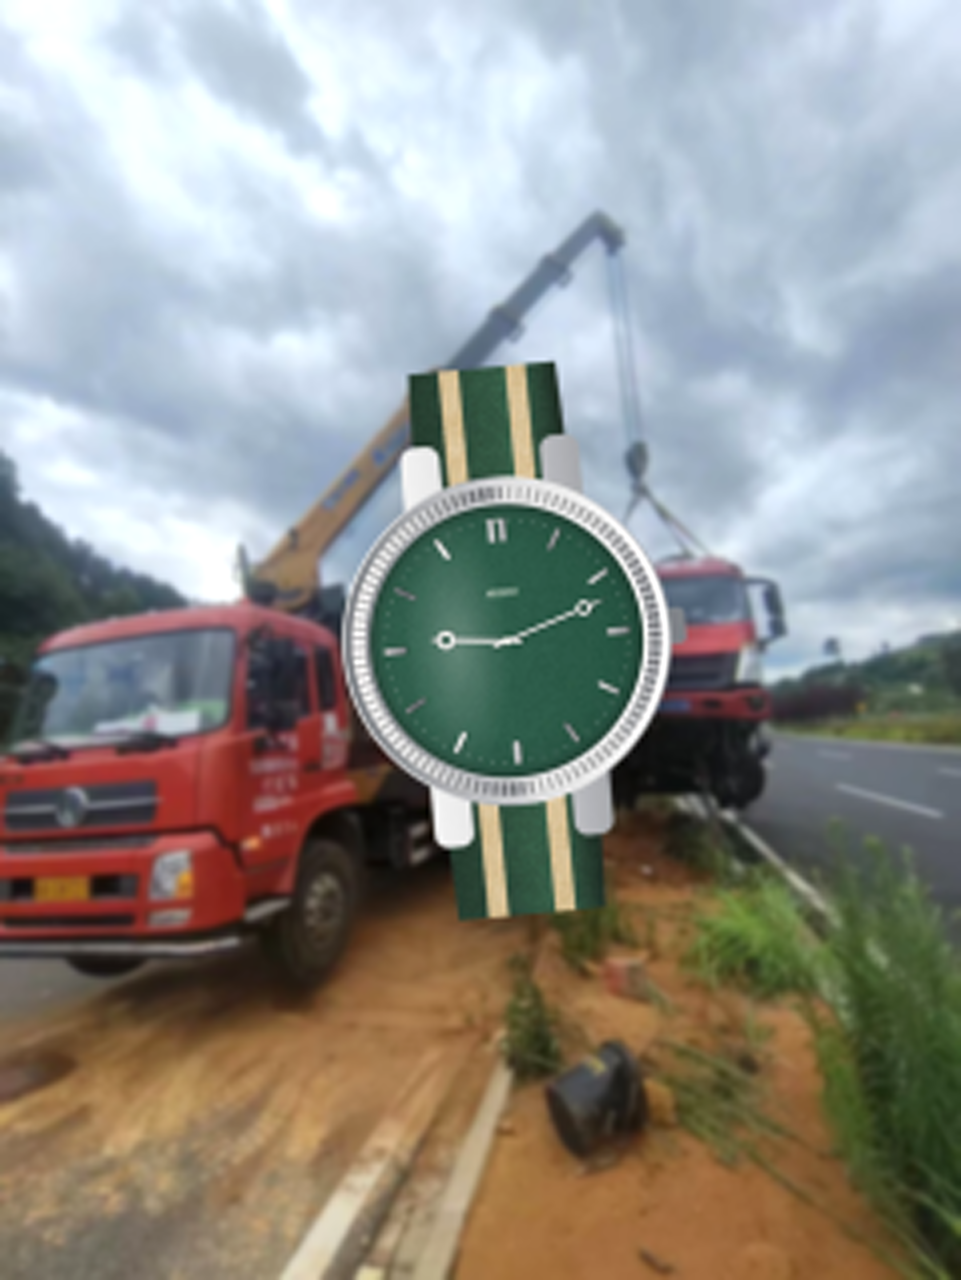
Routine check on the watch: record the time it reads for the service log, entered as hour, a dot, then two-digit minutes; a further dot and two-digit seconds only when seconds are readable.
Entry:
9.12
